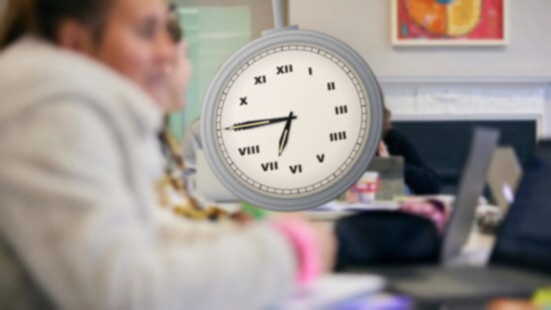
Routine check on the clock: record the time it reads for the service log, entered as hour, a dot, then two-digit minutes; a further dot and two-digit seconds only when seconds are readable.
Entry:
6.45
